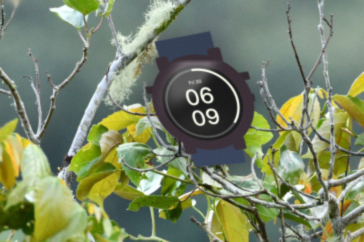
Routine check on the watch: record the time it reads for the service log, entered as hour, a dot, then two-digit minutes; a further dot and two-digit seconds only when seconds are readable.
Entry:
6.09
